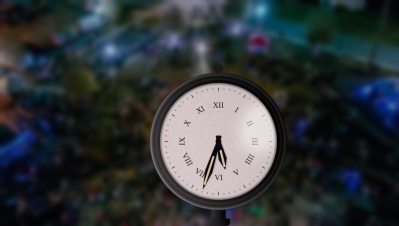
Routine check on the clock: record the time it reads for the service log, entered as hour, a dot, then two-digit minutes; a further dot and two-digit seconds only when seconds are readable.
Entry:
5.33
